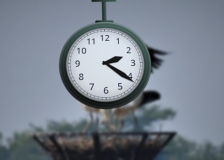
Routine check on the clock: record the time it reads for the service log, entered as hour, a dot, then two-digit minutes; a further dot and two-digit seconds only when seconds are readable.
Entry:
2.21
